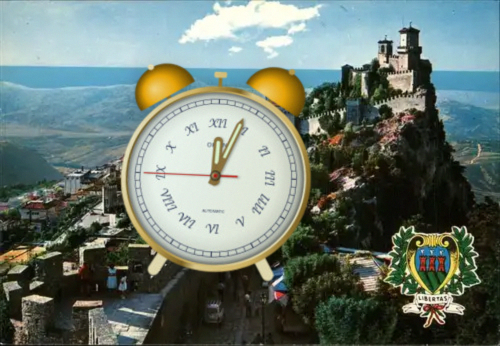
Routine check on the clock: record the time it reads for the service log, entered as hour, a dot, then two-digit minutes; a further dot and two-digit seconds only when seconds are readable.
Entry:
12.03.45
